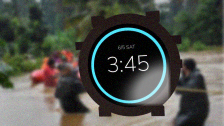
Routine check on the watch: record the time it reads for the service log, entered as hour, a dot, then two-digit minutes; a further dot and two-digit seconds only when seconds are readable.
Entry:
3.45
